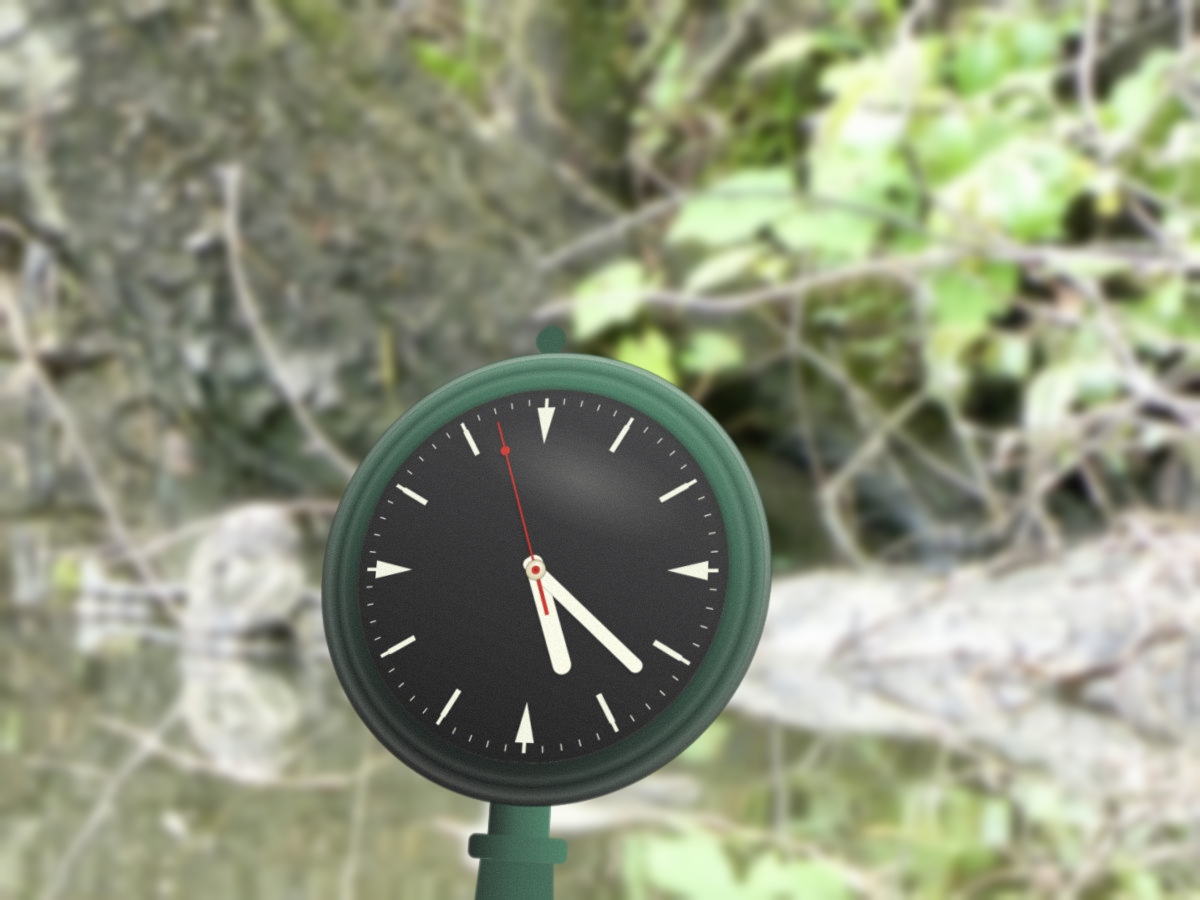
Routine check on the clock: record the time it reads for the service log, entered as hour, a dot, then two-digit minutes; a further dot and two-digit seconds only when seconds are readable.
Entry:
5.21.57
